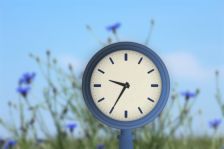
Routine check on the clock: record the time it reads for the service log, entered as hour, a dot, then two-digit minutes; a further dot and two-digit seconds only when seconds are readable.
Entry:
9.35
